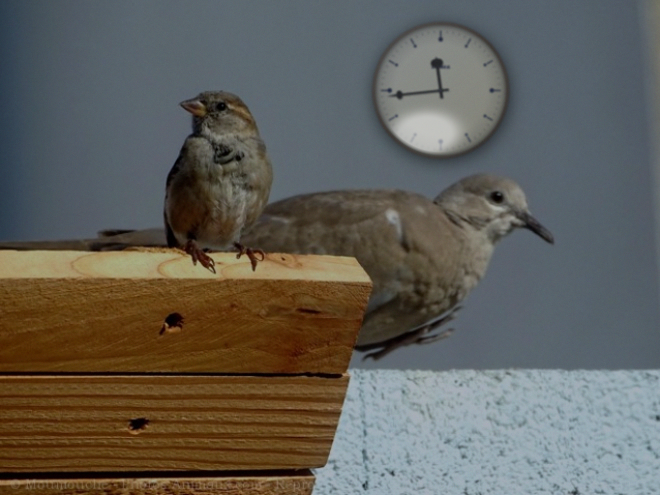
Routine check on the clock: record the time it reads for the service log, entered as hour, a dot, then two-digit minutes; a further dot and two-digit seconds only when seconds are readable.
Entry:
11.44
